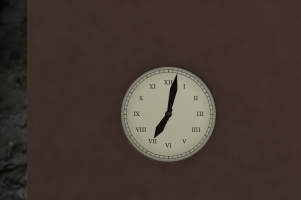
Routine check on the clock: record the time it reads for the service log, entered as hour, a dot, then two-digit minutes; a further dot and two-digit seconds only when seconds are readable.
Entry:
7.02
